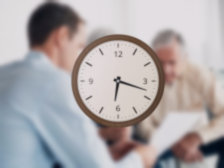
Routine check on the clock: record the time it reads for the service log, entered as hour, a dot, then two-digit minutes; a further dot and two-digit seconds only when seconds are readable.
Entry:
6.18
